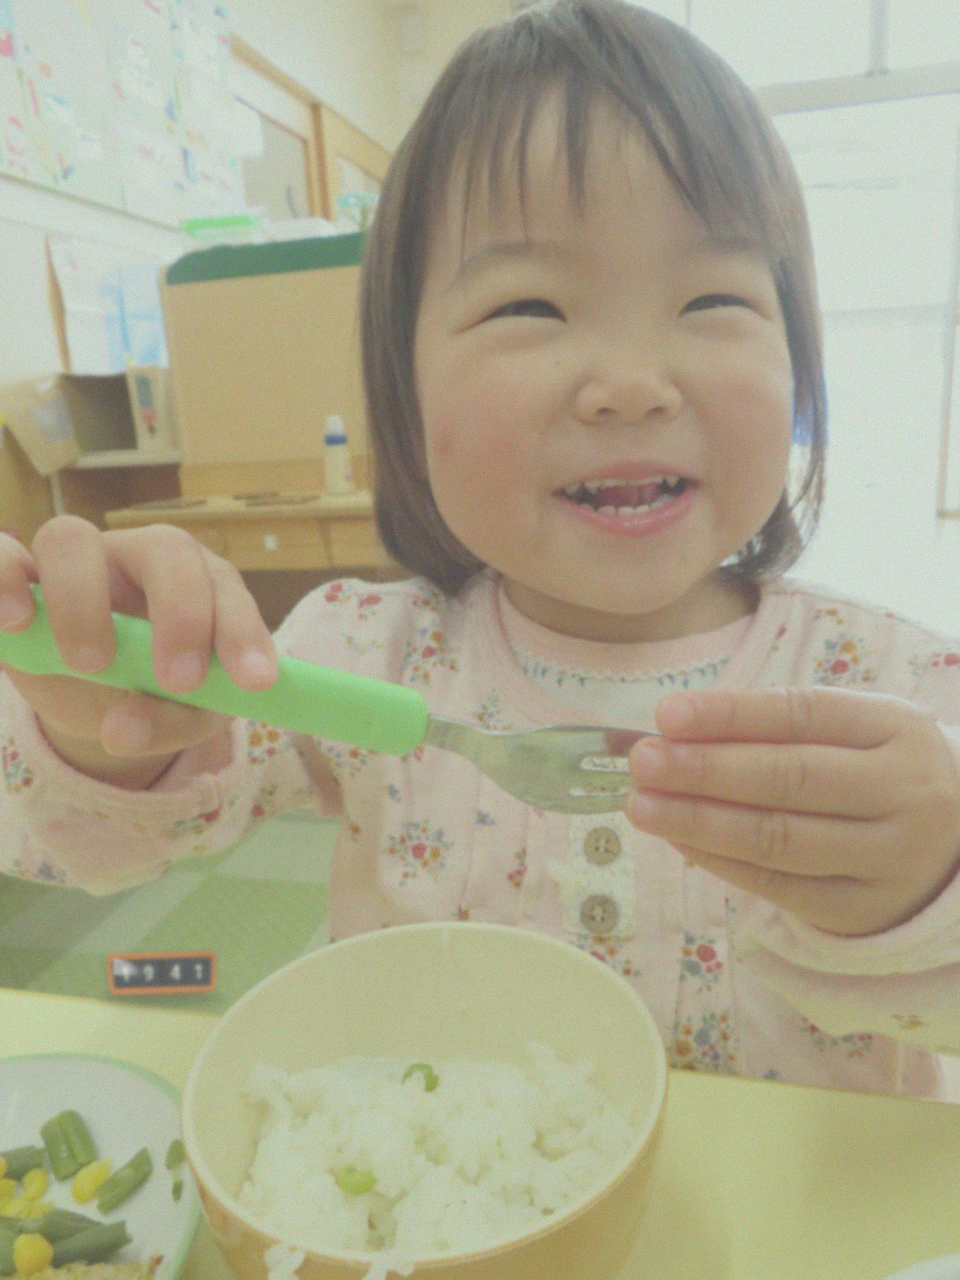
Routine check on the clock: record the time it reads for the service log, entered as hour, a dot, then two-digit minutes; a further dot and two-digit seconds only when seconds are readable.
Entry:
19.41
